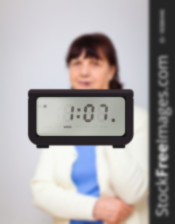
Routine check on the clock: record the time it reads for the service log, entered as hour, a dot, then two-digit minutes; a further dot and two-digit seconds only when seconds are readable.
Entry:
1.07
